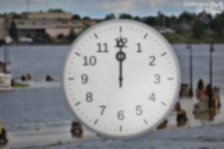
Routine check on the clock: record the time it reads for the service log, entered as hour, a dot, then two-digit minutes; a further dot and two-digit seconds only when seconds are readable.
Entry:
12.00
